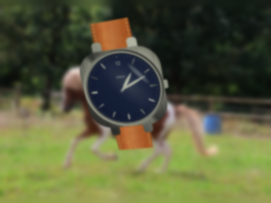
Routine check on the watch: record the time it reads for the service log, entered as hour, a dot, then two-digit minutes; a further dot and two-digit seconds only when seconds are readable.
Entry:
1.11
